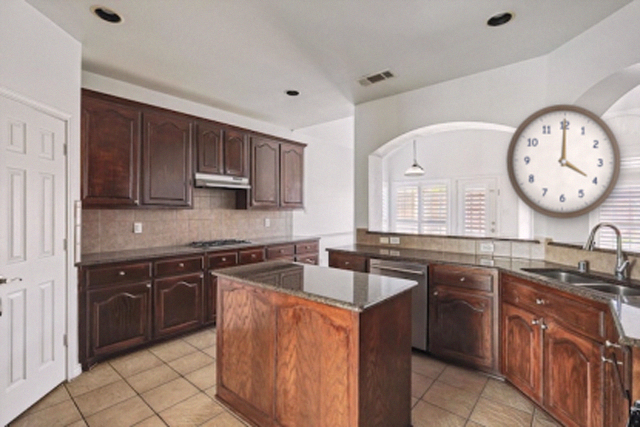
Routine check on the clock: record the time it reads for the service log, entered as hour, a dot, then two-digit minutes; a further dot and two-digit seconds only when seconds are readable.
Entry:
4.00
